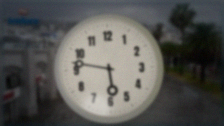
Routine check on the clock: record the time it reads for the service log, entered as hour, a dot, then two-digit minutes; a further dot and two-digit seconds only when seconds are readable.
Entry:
5.47
